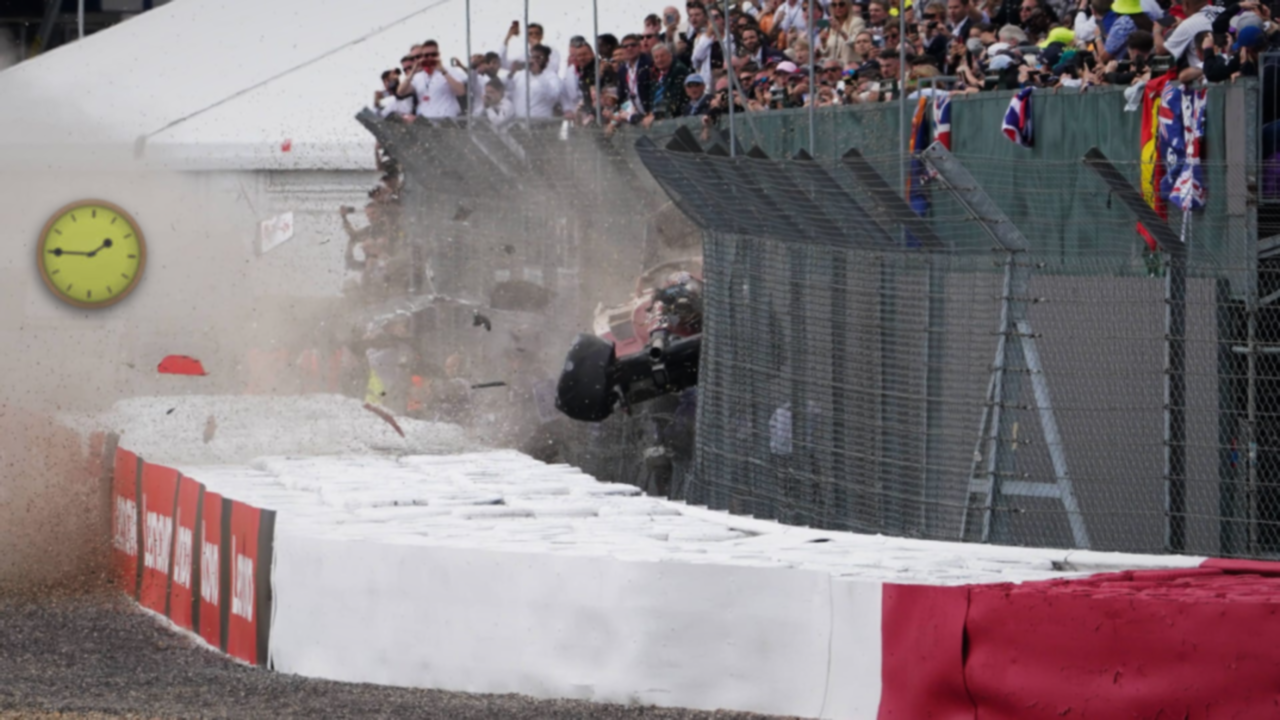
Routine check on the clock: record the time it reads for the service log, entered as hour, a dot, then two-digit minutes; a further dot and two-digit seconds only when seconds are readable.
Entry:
1.45
